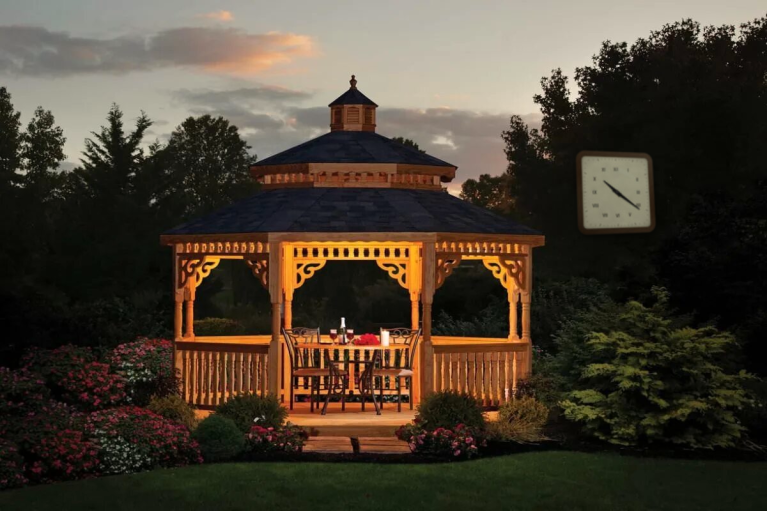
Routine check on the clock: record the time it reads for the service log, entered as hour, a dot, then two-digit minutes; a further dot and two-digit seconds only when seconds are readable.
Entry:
10.21
